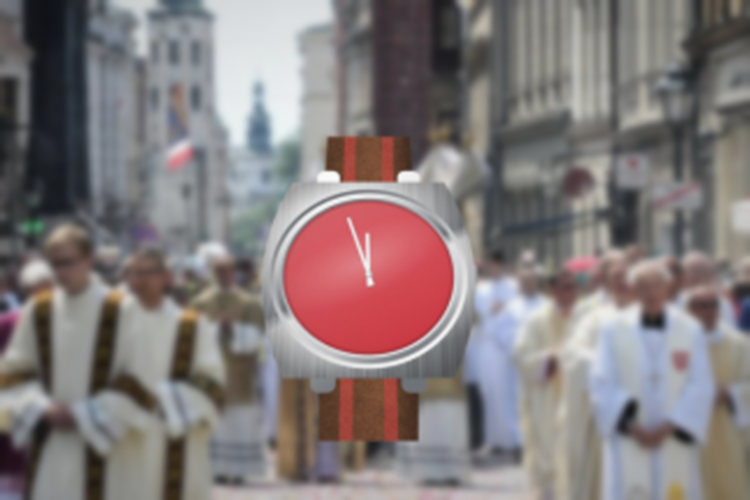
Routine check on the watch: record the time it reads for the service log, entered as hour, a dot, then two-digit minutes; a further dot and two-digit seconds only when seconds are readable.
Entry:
11.57
